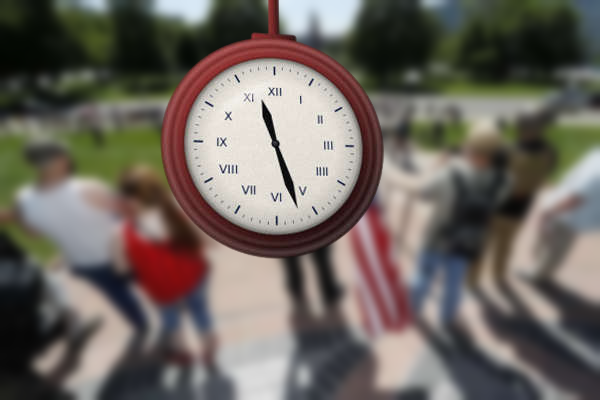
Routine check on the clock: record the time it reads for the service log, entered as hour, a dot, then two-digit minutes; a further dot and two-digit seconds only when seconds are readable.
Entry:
11.27
